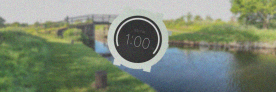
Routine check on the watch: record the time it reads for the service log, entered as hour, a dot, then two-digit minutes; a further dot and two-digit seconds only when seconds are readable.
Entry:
1.00
